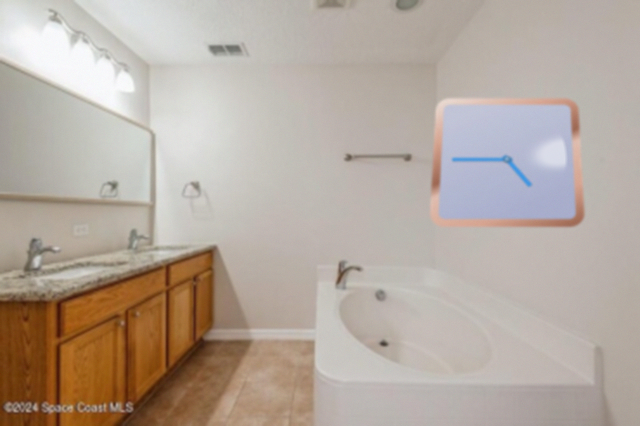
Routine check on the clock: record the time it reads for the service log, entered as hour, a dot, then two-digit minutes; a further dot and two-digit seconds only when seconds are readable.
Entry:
4.45
